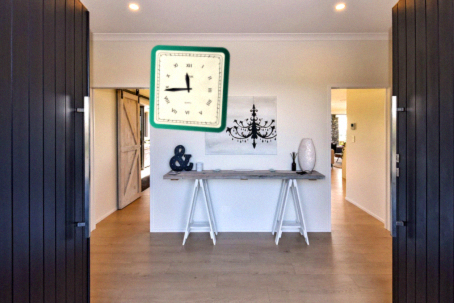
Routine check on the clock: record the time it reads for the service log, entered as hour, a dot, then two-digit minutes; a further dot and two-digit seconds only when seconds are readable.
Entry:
11.44
